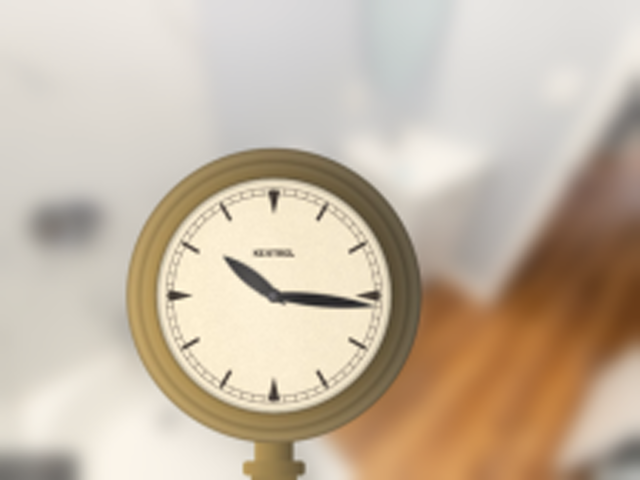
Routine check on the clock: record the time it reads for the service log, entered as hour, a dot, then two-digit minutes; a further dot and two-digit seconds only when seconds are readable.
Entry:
10.16
